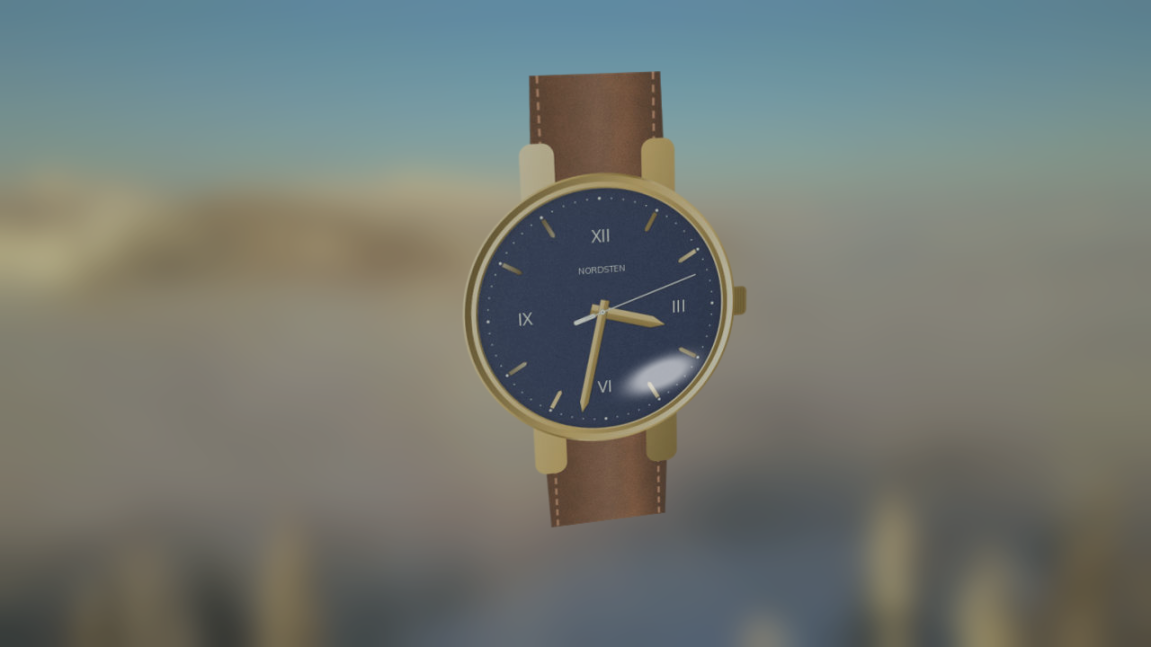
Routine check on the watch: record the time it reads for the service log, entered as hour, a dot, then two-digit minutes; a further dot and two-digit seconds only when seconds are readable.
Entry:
3.32.12
